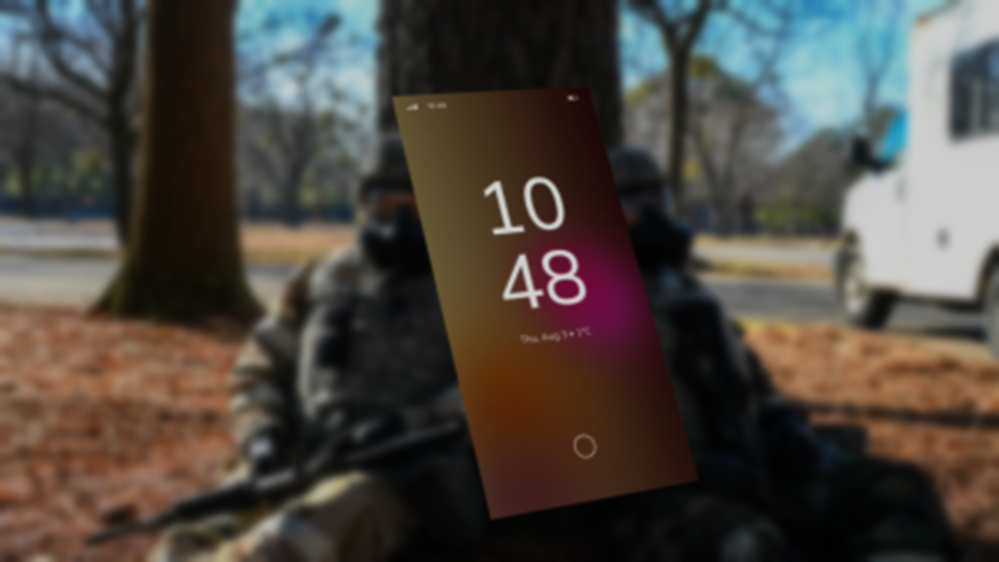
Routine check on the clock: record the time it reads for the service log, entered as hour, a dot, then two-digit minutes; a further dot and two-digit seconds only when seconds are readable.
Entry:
10.48
